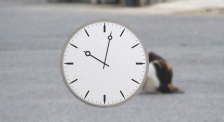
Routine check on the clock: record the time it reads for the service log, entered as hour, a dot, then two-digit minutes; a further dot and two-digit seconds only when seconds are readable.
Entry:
10.02
